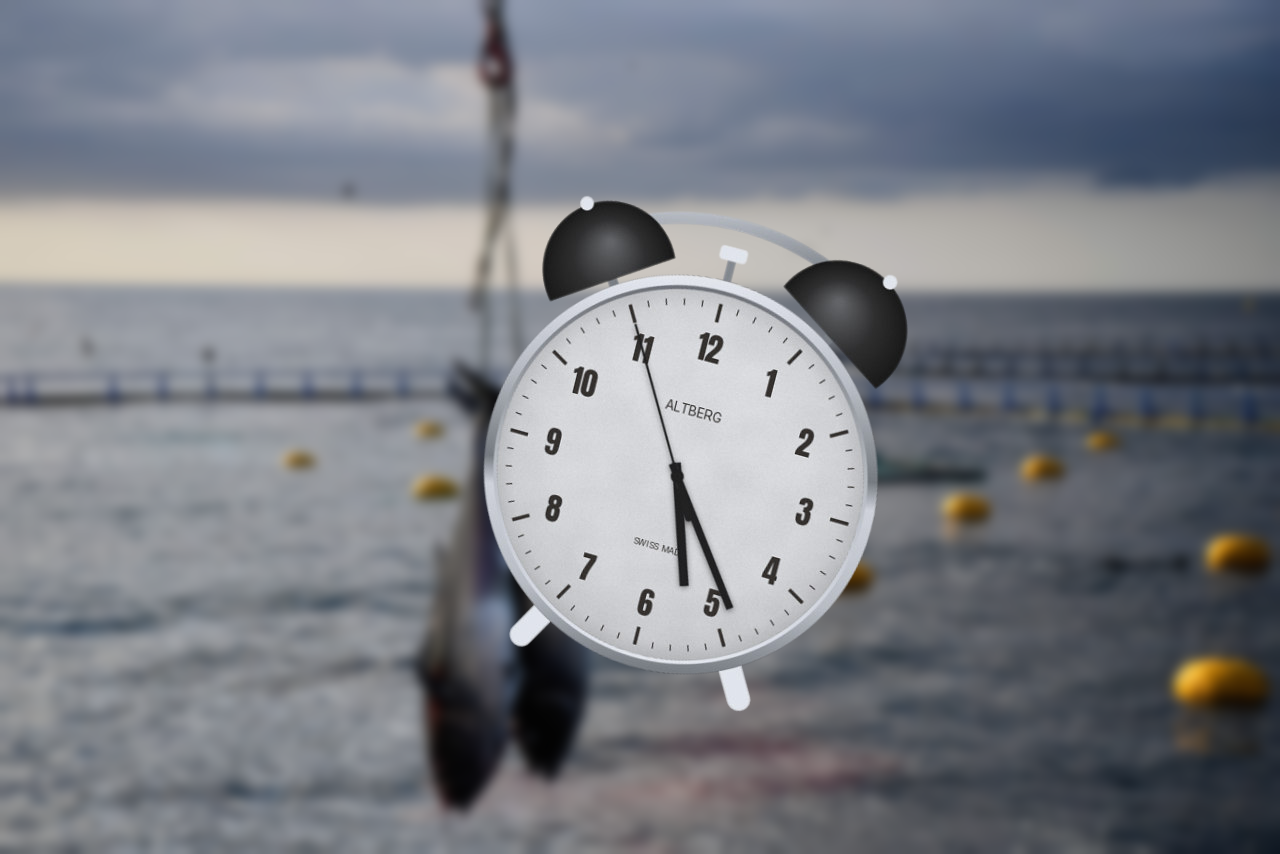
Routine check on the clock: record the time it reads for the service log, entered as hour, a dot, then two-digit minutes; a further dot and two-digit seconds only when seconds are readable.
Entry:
5.23.55
